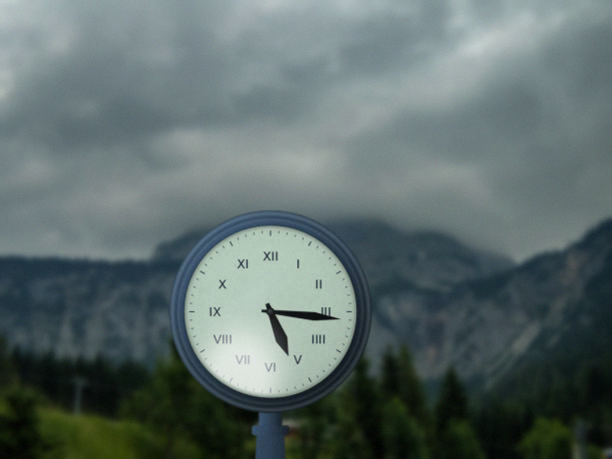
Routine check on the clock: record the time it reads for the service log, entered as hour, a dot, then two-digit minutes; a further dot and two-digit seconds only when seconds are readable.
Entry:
5.16
